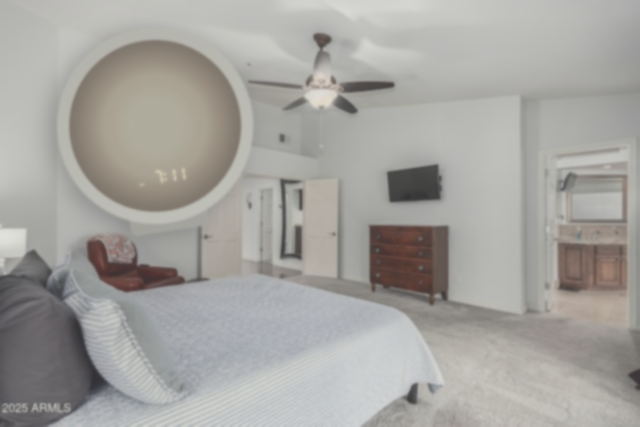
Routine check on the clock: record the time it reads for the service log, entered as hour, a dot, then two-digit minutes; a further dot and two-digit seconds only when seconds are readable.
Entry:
7.11
